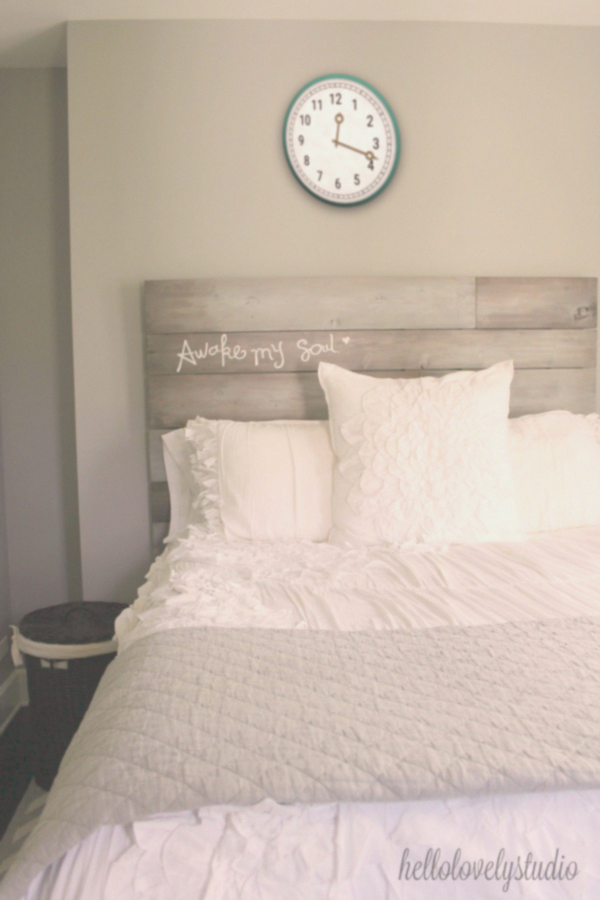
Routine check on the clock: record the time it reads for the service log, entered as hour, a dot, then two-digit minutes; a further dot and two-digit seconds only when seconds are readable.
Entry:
12.18
